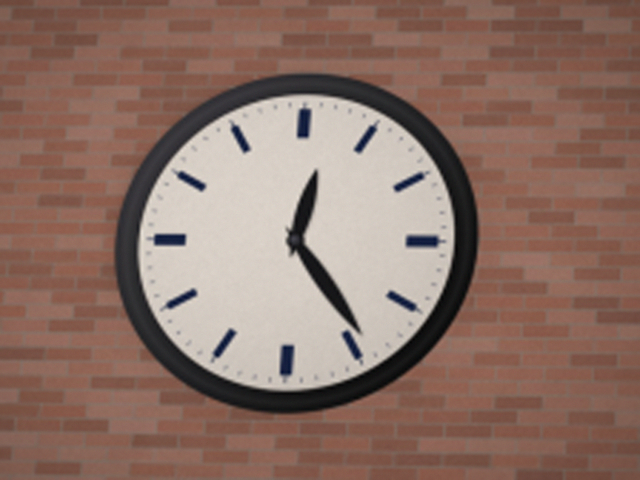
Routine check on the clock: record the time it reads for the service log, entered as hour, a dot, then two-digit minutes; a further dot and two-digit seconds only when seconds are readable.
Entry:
12.24
